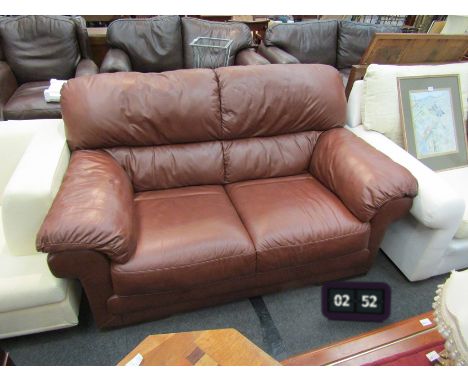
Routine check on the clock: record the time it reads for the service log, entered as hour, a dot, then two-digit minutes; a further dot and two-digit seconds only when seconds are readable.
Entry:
2.52
